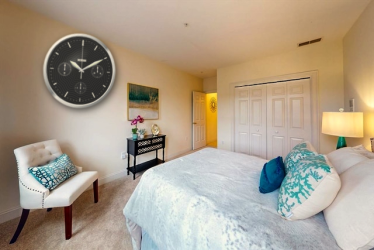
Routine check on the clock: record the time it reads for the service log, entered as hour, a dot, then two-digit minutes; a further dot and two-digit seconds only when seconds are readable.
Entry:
10.10
